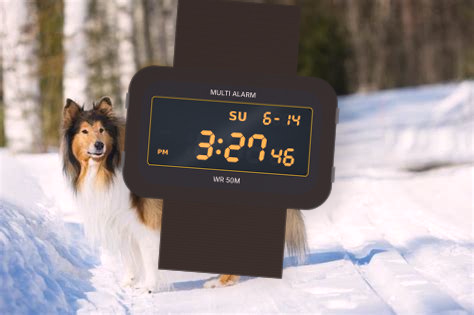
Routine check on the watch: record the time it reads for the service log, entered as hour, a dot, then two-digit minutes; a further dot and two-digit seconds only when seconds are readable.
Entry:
3.27.46
